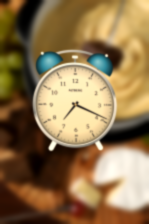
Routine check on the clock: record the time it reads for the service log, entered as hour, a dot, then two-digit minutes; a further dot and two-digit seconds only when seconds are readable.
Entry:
7.19
